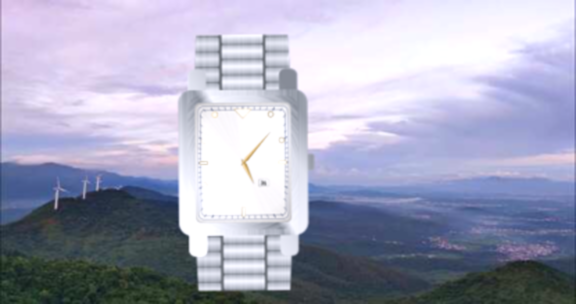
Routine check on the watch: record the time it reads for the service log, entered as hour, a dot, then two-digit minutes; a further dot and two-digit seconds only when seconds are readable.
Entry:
5.07
